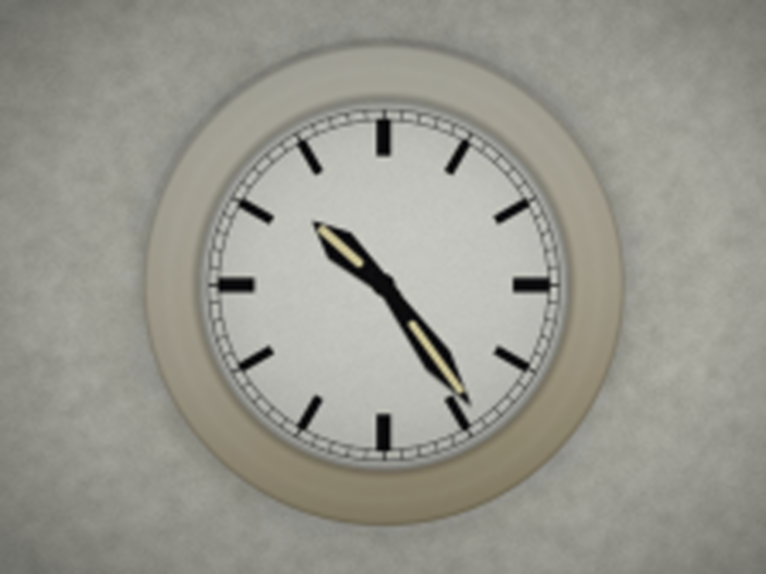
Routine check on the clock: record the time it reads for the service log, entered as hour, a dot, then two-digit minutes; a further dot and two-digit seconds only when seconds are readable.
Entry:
10.24
